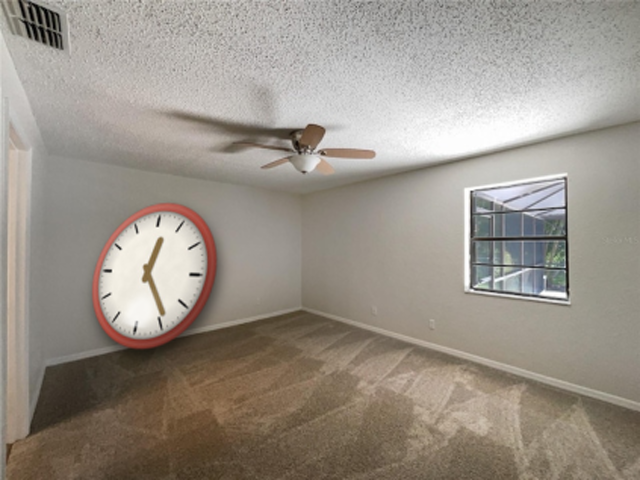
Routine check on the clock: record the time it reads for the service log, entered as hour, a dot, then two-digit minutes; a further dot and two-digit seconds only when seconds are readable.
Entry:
12.24
